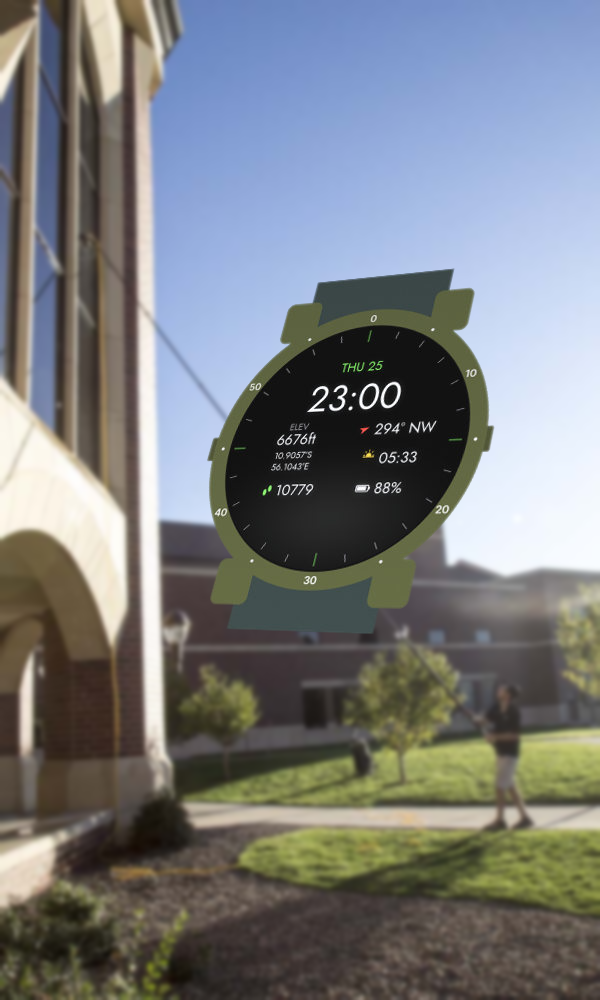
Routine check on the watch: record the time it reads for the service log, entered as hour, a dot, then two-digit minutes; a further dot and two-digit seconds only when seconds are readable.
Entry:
23.00
